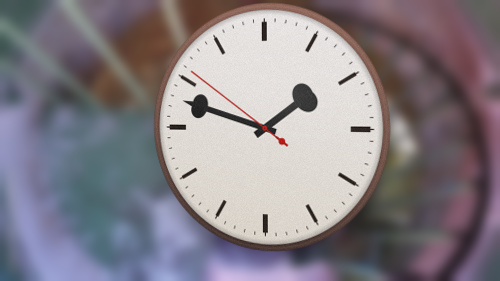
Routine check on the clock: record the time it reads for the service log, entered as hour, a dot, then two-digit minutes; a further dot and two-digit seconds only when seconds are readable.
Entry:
1.47.51
